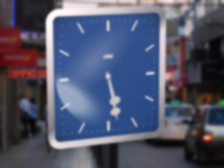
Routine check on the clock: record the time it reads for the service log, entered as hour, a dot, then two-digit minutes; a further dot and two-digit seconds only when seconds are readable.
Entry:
5.28
